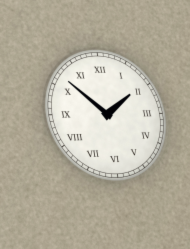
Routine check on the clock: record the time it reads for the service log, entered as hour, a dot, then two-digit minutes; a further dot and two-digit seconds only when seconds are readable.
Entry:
1.52
